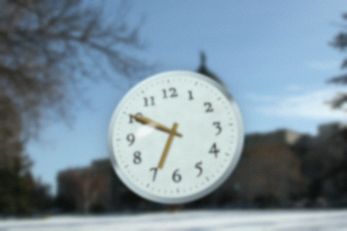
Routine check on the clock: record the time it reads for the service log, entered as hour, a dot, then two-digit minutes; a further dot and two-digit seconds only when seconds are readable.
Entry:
6.50
